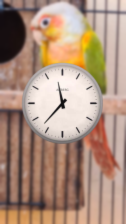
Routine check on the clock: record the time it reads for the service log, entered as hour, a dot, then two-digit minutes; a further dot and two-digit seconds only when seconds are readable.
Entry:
11.37
